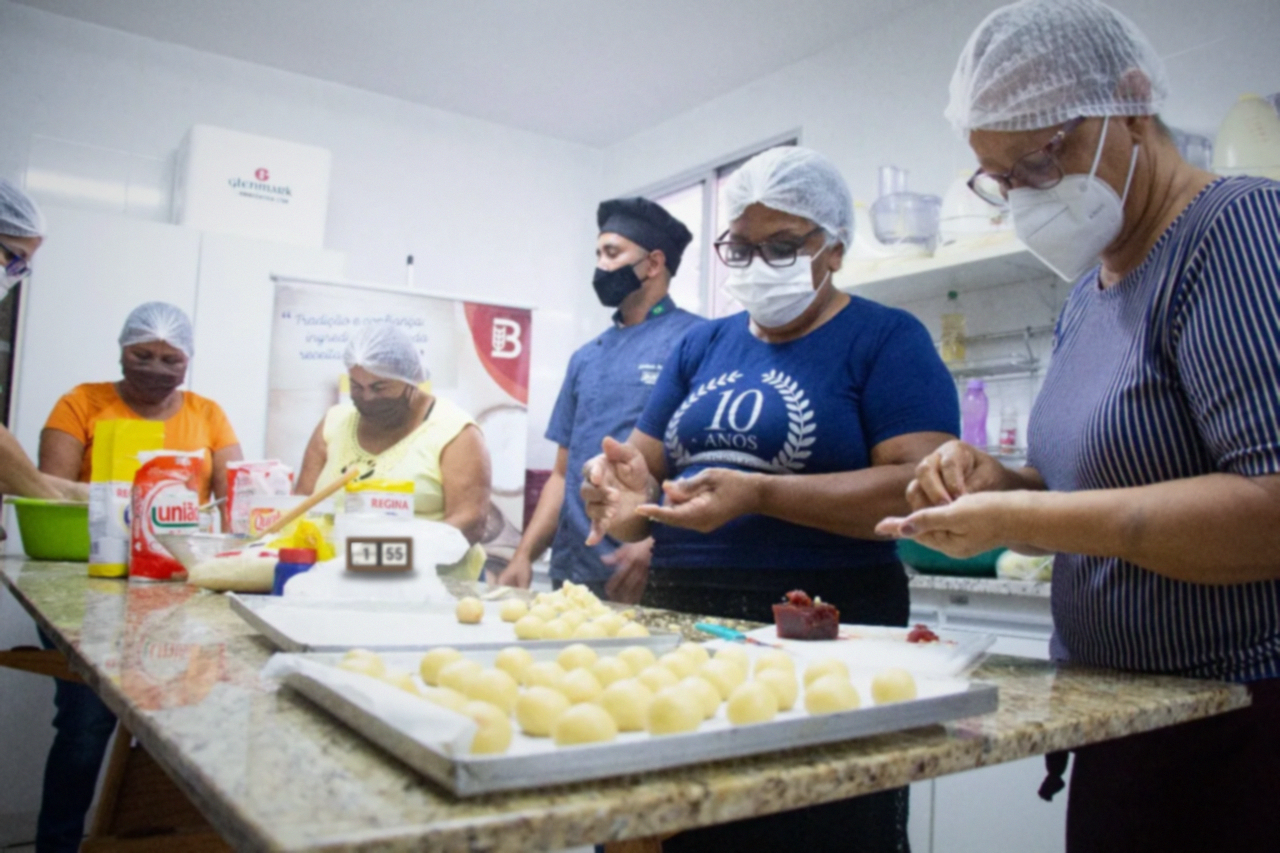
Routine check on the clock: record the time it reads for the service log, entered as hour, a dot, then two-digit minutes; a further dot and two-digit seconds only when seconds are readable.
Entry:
1.55
